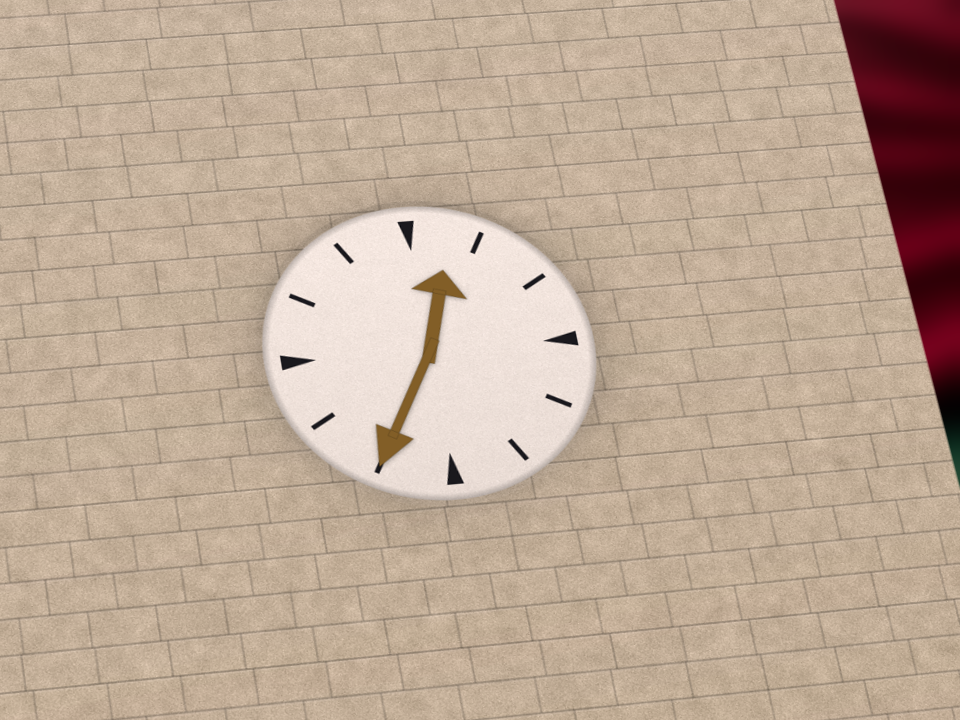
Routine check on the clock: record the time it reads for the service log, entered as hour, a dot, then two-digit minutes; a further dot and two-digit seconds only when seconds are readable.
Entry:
12.35
